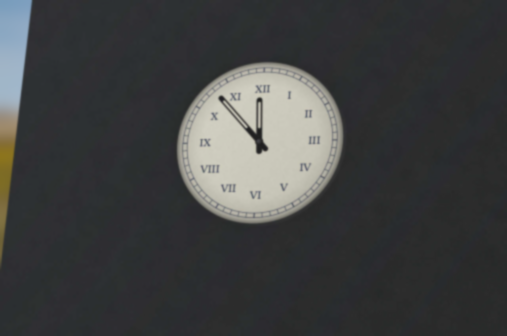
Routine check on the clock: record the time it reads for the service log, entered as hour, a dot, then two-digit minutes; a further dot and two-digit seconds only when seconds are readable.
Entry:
11.53
